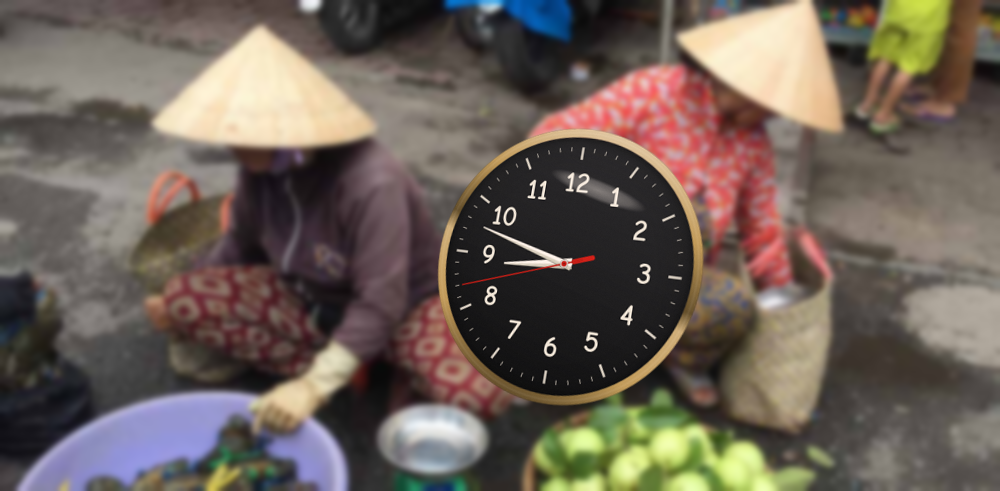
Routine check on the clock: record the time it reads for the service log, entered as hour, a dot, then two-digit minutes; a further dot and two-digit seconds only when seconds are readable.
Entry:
8.47.42
